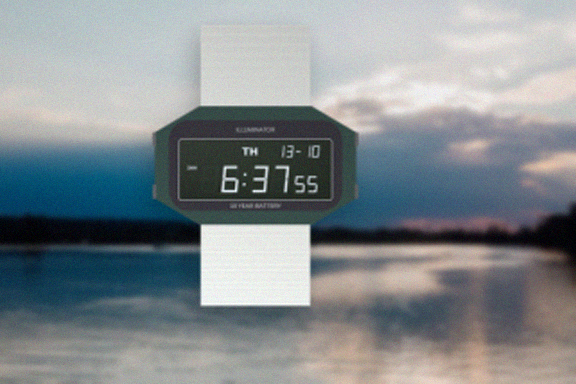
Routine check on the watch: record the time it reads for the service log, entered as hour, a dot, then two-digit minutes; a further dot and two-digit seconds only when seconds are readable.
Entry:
6.37.55
